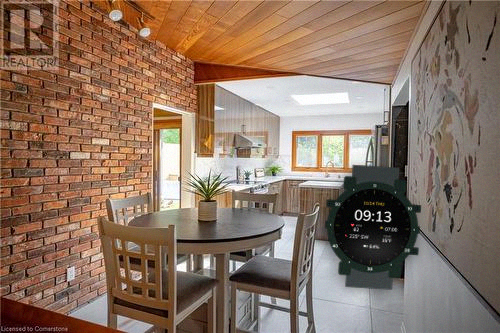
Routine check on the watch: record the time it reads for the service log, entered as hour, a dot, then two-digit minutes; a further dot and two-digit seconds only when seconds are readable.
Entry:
9.13
